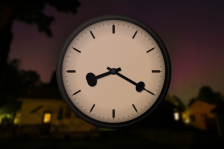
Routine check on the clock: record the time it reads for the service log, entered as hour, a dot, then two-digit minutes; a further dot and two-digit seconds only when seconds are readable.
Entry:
8.20
